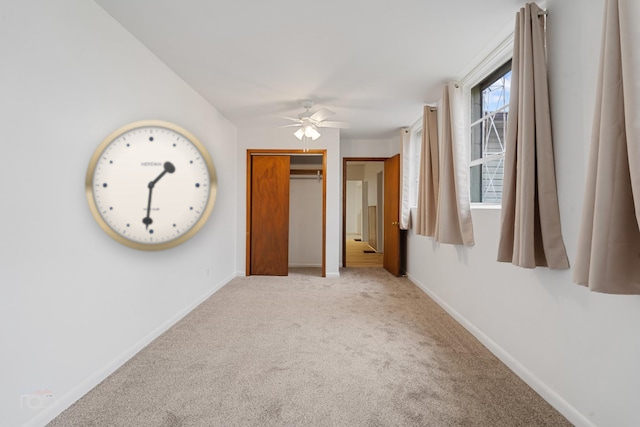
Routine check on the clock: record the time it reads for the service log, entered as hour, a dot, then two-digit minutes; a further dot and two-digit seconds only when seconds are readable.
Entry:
1.31
